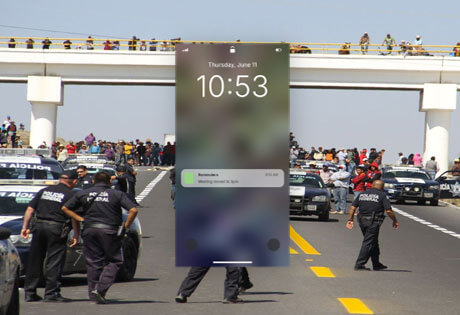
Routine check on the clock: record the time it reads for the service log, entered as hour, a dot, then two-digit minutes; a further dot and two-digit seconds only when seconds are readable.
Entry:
10.53
